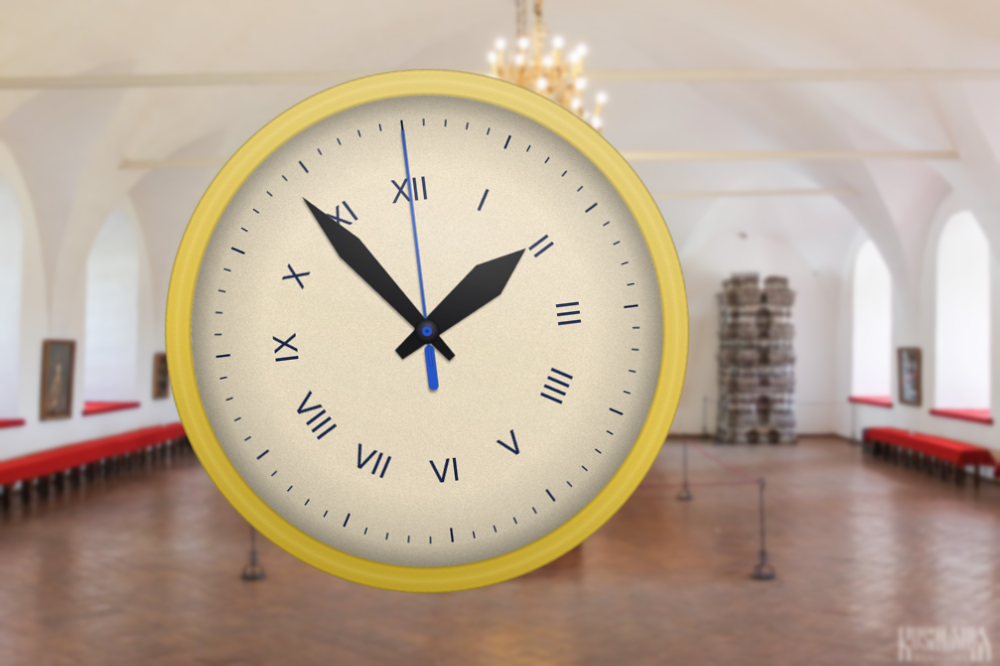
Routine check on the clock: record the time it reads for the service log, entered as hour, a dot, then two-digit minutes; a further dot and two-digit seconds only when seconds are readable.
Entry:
1.54.00
